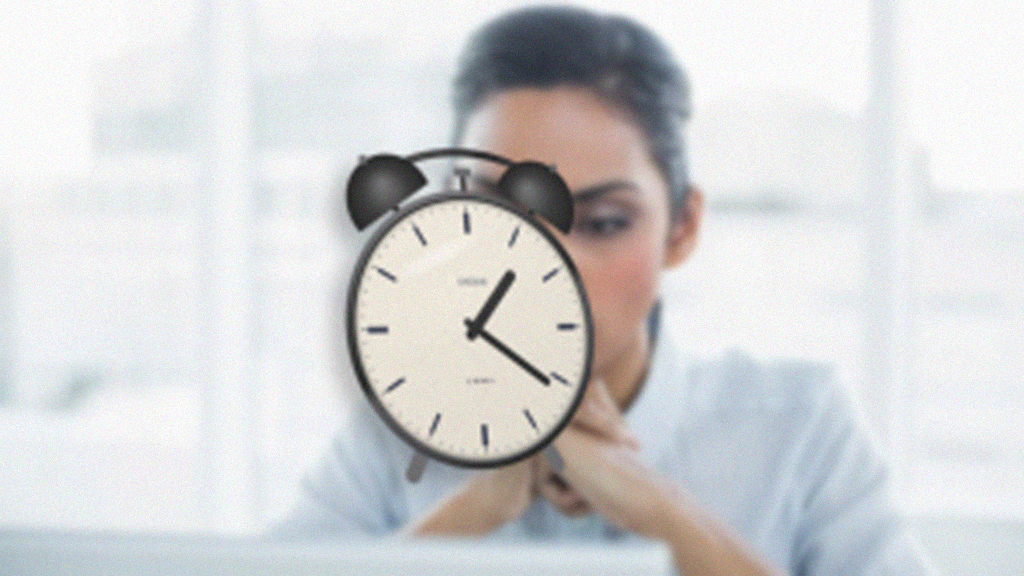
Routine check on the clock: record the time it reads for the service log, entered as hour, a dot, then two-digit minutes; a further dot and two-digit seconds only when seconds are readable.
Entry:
1.21
